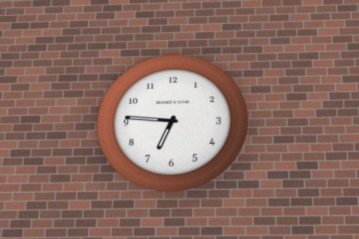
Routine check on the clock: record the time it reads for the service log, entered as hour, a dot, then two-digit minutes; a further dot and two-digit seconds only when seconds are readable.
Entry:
6.46
